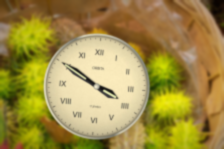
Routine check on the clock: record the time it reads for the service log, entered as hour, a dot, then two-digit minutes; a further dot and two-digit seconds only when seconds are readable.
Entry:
3.50
